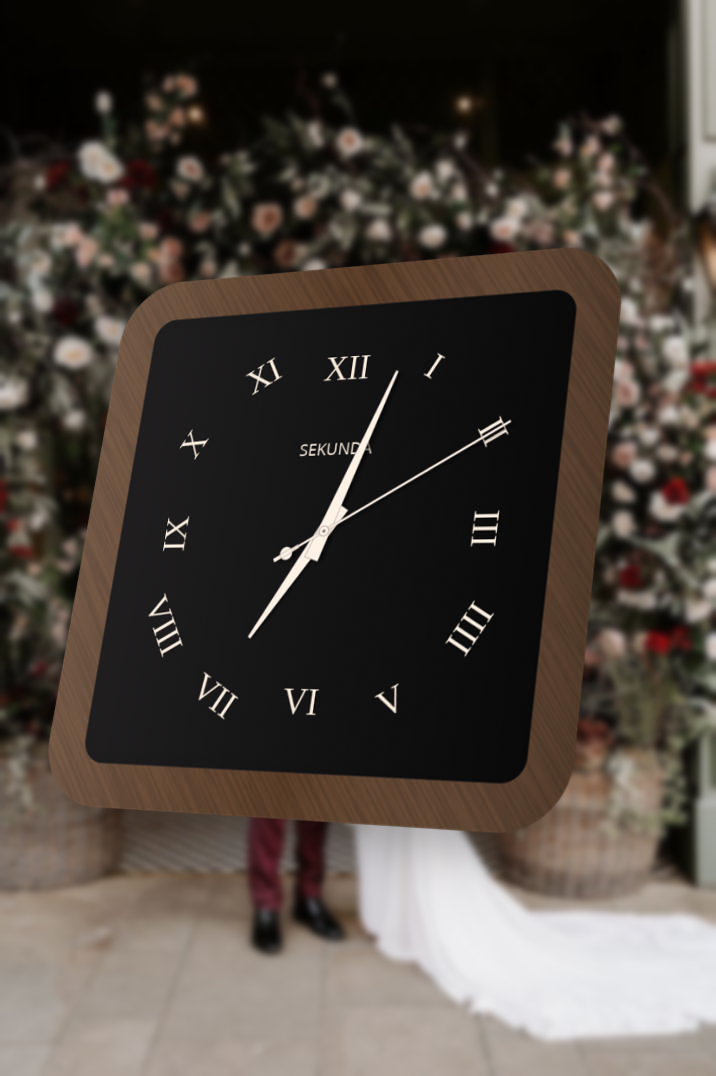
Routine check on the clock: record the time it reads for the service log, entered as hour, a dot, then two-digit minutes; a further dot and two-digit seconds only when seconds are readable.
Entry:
7.03.10
